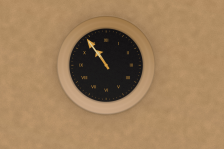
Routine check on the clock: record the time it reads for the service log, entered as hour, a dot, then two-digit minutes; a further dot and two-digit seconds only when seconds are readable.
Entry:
10.54
